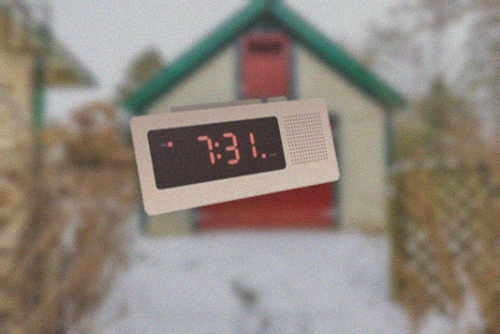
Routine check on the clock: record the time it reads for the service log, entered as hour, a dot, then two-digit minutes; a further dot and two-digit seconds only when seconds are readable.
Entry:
7.31
